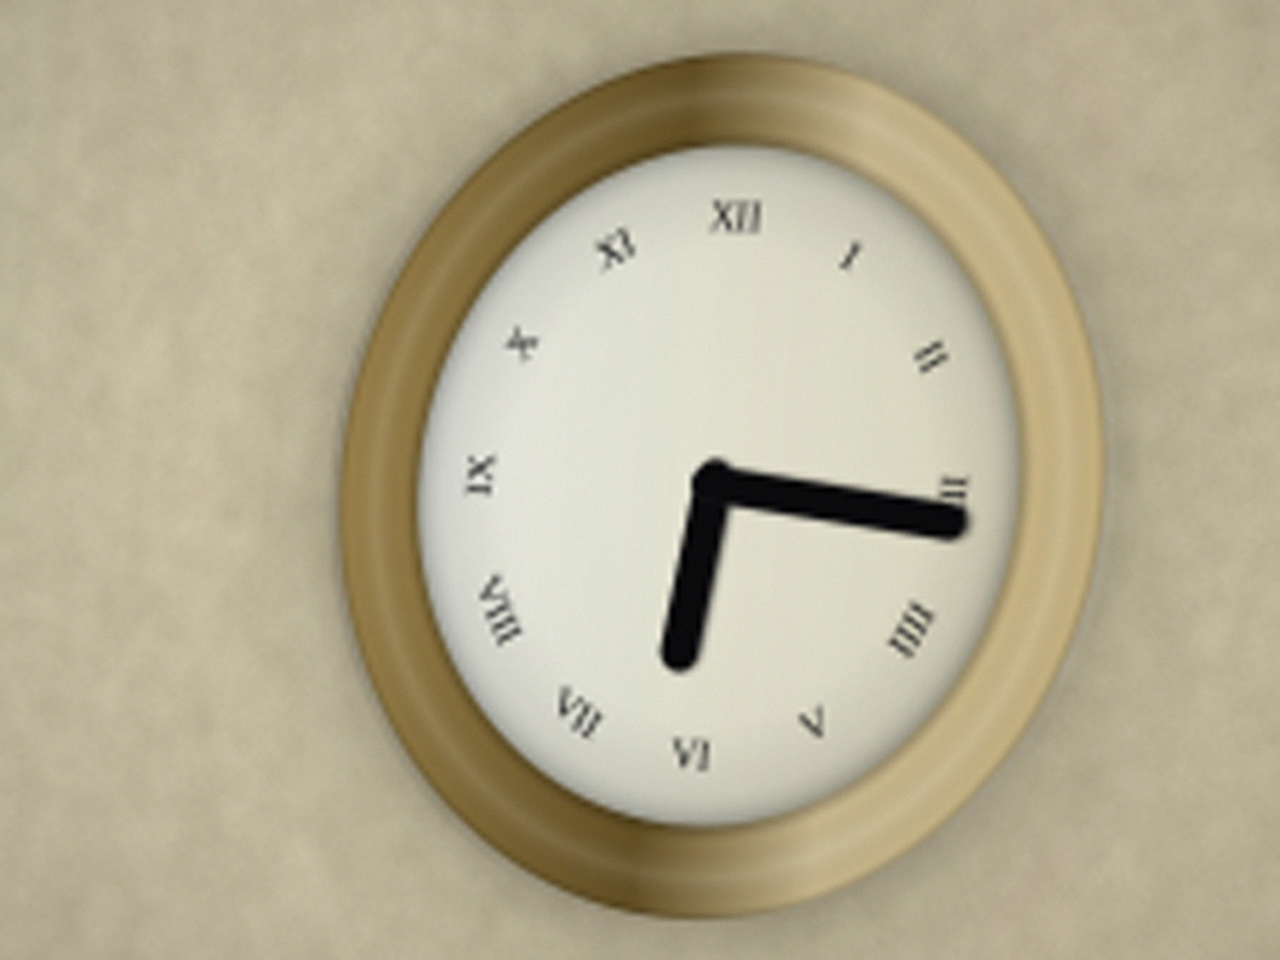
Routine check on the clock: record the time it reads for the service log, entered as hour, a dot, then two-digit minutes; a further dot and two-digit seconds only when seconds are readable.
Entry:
6.16
